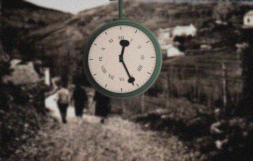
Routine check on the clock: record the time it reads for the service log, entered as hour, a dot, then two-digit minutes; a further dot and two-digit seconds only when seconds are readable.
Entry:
12.26
